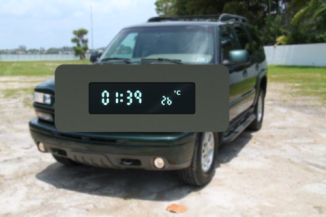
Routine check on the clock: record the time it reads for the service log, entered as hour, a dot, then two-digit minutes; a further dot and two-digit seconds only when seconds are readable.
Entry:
1.39
